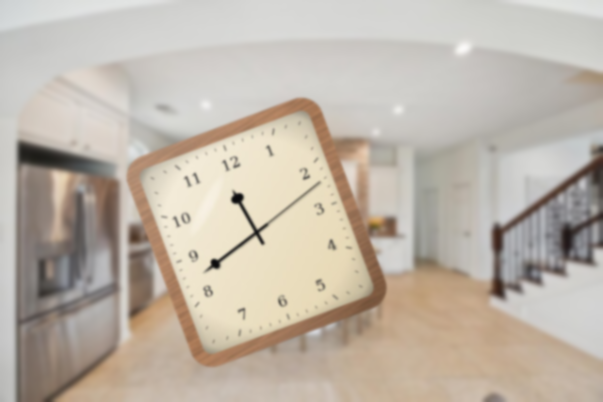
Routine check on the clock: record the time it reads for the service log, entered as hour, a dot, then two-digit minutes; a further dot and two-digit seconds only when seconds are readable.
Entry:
11.42.12
